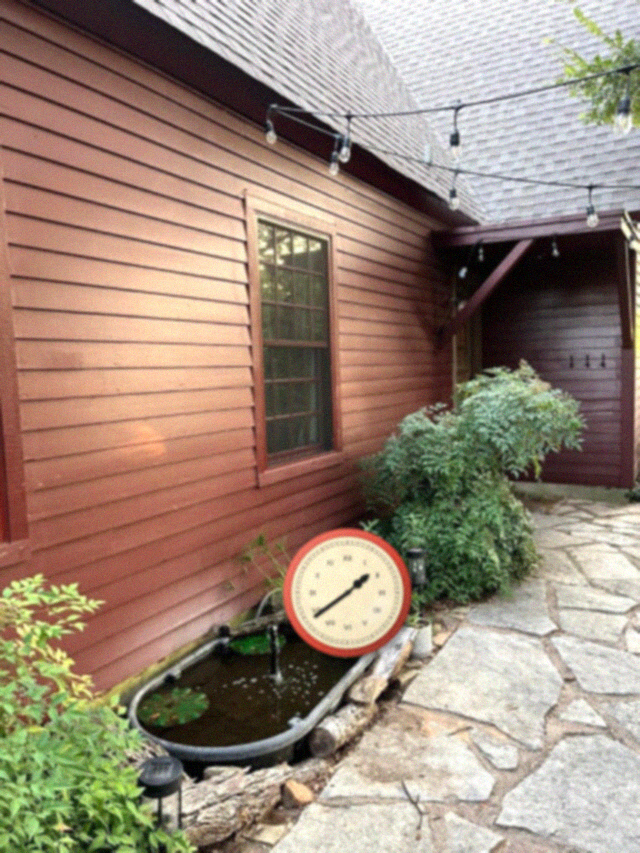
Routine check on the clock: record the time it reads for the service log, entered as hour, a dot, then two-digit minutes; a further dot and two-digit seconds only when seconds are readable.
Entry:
1.39
